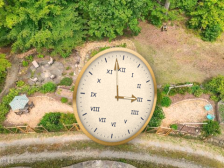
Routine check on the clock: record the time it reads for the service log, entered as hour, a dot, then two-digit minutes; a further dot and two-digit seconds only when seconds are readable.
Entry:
2.58
